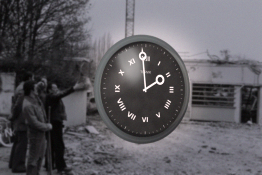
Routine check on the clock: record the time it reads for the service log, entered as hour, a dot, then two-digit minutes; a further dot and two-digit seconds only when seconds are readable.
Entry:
1.59
